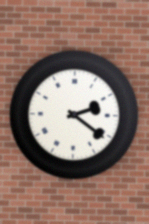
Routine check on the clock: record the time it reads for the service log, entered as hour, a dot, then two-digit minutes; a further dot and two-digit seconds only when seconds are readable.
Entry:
2.21
